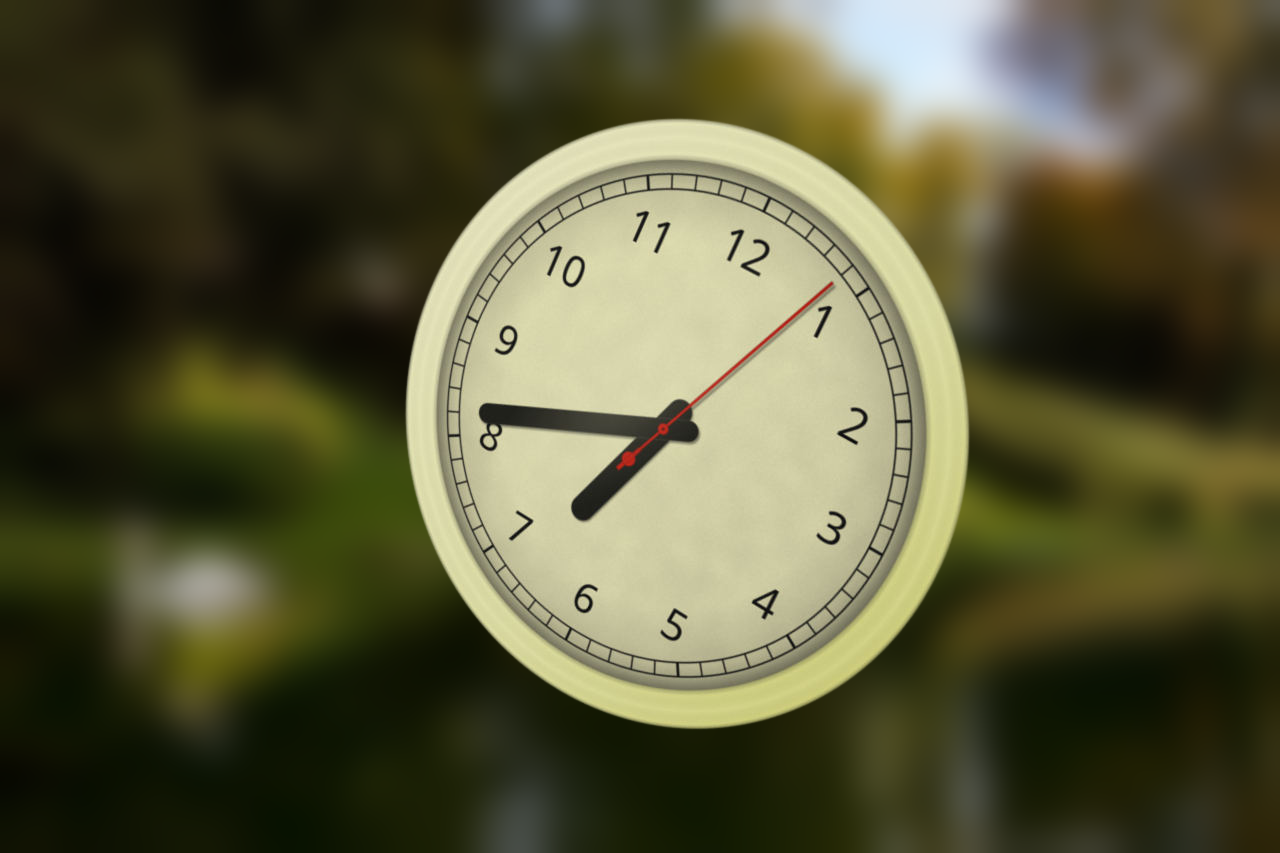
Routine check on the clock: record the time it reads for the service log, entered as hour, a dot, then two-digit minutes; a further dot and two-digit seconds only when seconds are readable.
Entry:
6.41.04
